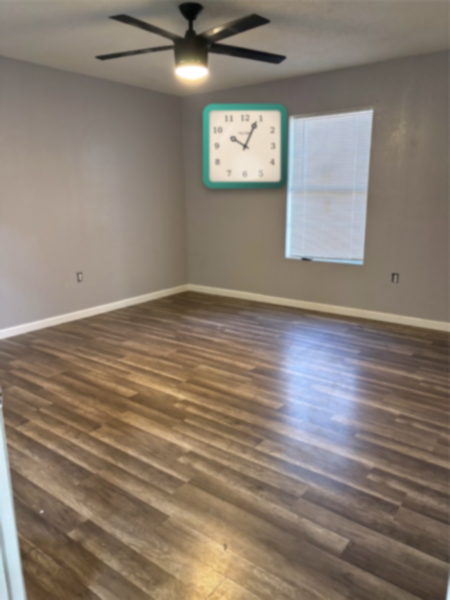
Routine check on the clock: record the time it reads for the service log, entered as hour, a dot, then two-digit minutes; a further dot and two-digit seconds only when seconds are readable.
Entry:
10.04
